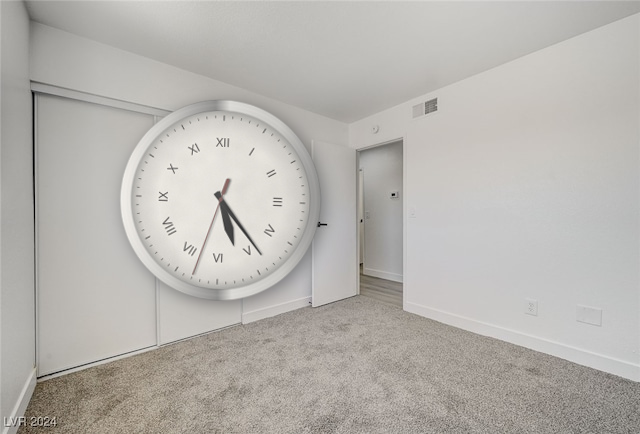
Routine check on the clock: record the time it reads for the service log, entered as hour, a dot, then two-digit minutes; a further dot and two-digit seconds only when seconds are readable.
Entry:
5.23.33
